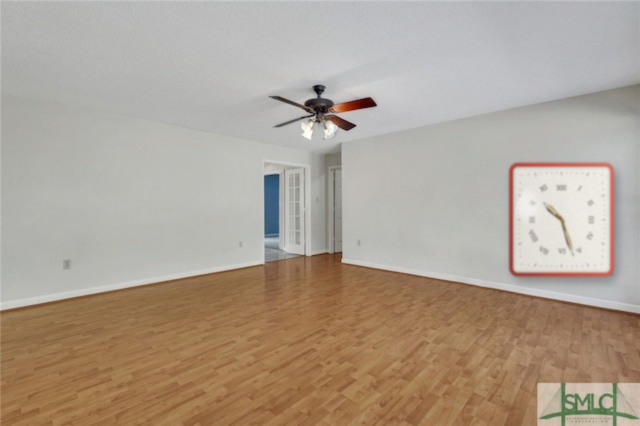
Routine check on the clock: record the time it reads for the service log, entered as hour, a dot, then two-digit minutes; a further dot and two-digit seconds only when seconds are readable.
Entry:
10.27
